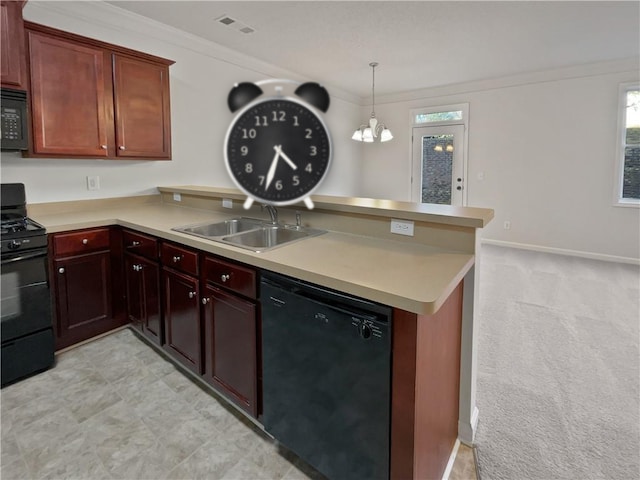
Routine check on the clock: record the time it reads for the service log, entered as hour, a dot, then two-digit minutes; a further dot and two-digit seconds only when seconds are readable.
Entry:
4.33
